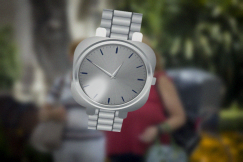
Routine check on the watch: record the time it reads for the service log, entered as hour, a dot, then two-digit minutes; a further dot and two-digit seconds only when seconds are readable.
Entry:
12.50
